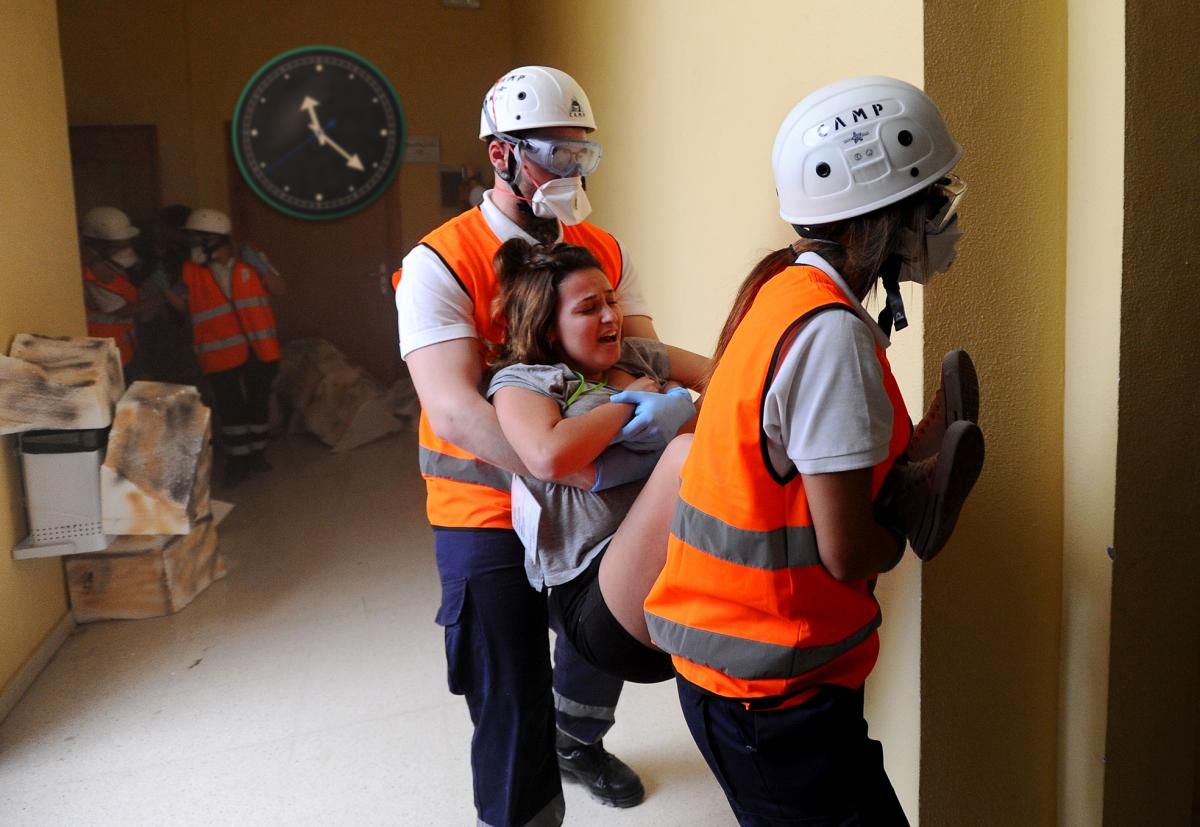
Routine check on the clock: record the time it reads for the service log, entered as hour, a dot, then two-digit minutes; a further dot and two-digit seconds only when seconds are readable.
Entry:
11.21.39
